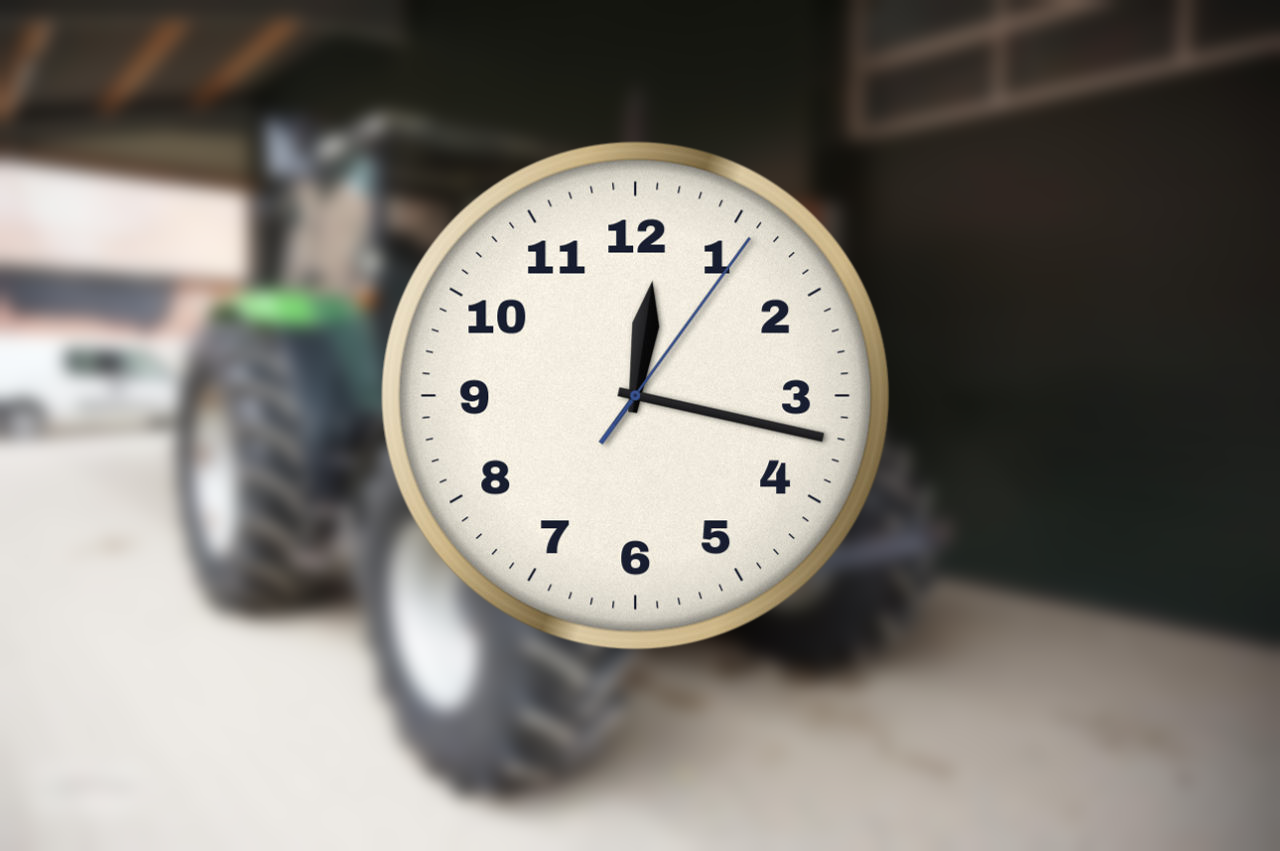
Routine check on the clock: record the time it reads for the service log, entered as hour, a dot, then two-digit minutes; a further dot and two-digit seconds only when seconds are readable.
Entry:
12.17.06
